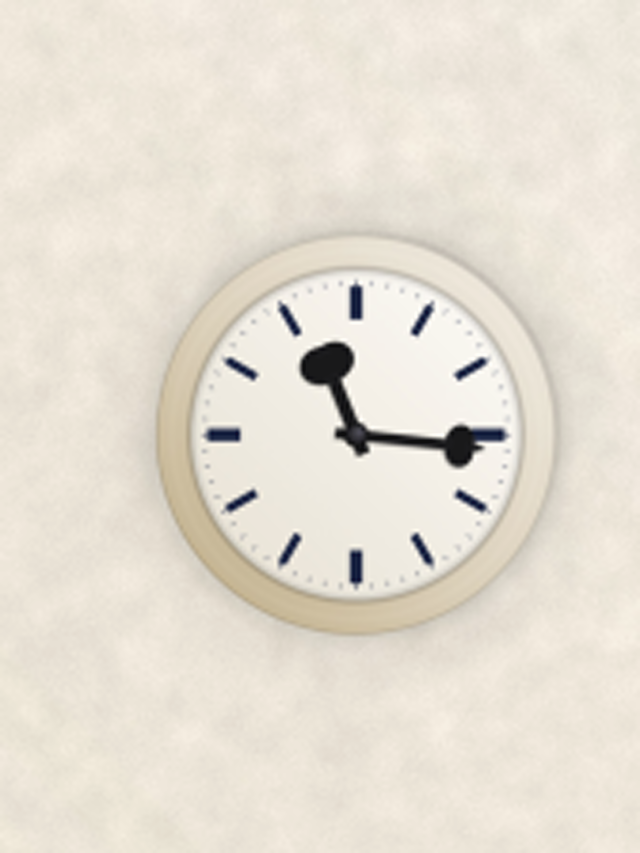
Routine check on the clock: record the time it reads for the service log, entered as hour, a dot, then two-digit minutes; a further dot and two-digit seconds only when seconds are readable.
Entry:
11.16
